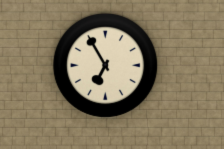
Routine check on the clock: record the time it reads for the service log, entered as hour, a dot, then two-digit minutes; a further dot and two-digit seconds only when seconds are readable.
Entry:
6.55
